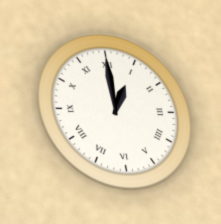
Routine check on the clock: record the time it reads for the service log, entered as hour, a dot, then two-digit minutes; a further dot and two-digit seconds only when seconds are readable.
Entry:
1.00
